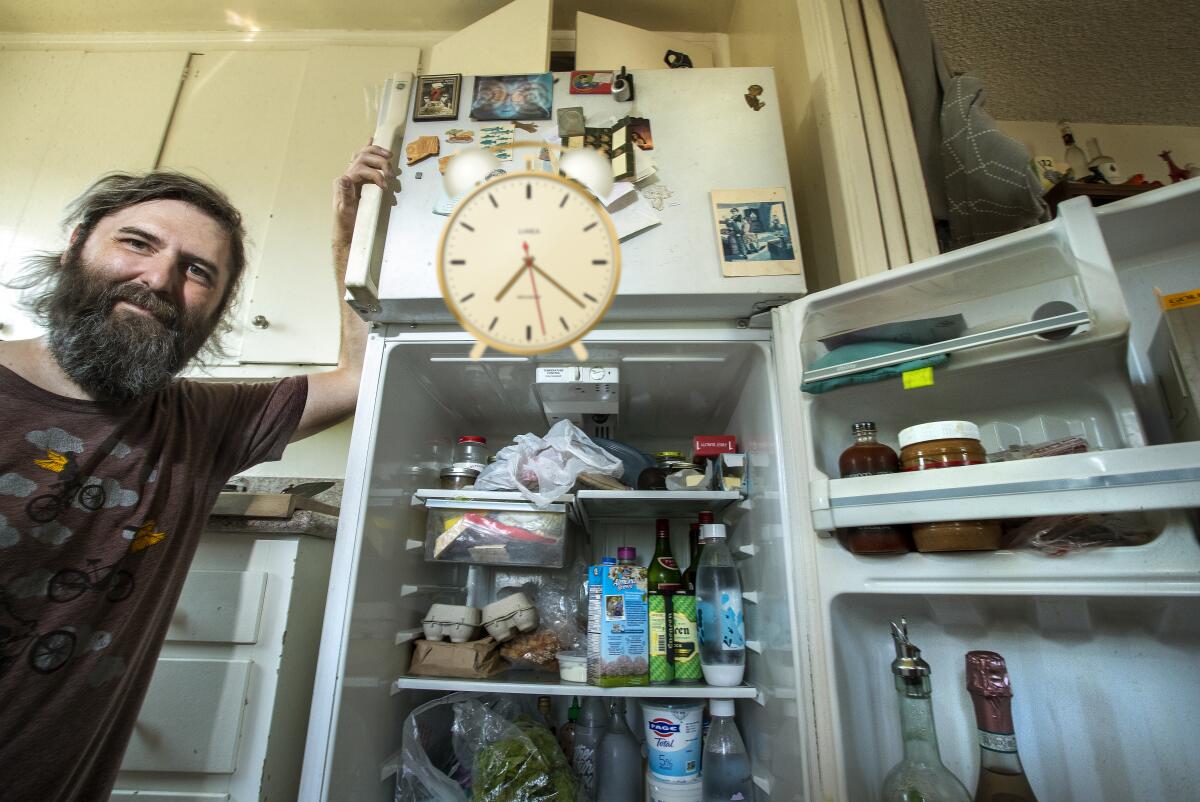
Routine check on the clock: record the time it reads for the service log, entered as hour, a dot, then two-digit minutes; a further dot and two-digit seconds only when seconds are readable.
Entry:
7.21.28
